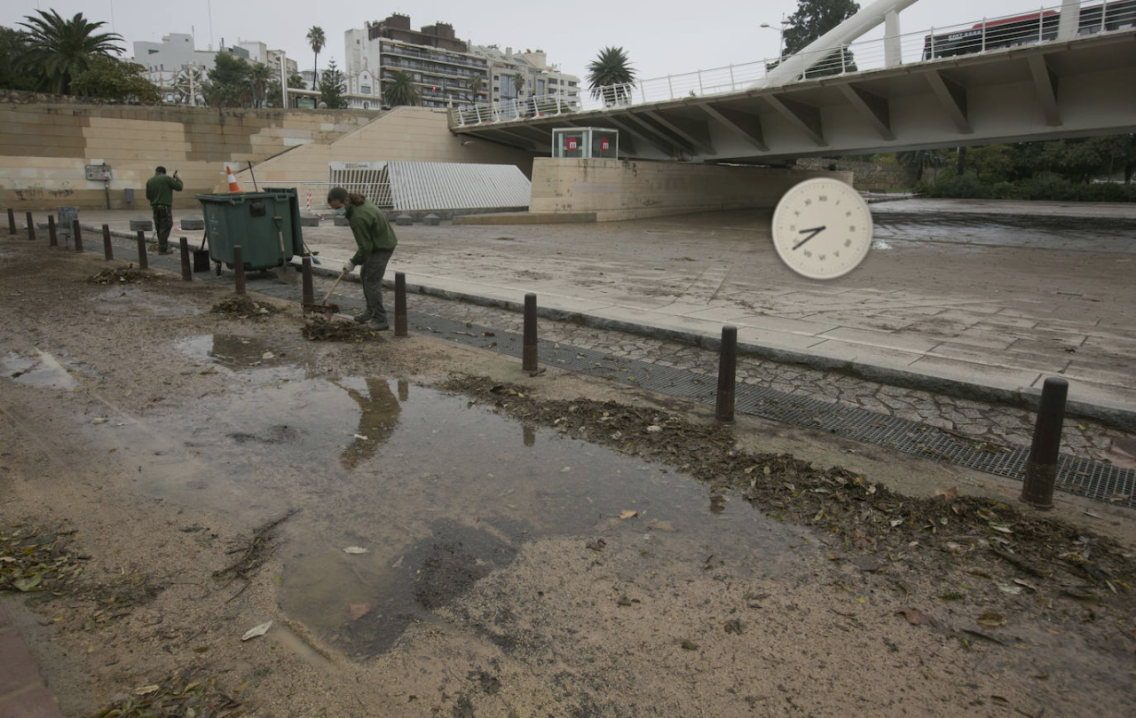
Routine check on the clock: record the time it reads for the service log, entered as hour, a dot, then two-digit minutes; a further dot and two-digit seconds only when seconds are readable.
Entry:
8.39
